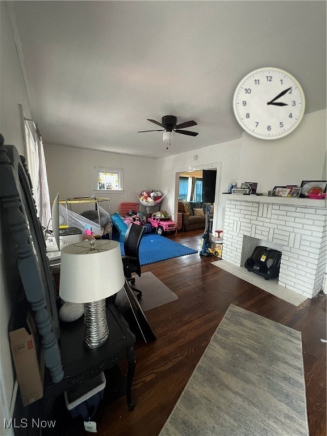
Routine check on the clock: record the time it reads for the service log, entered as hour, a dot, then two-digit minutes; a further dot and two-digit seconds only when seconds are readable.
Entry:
3.09
